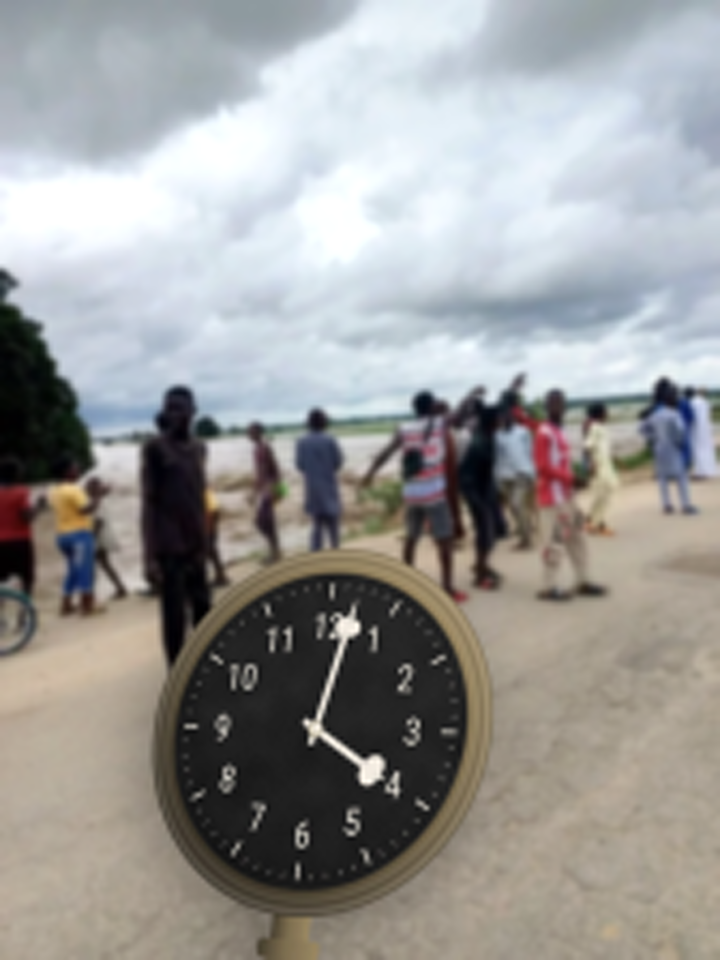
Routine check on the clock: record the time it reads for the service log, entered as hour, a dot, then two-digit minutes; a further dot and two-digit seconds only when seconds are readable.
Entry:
4.02
